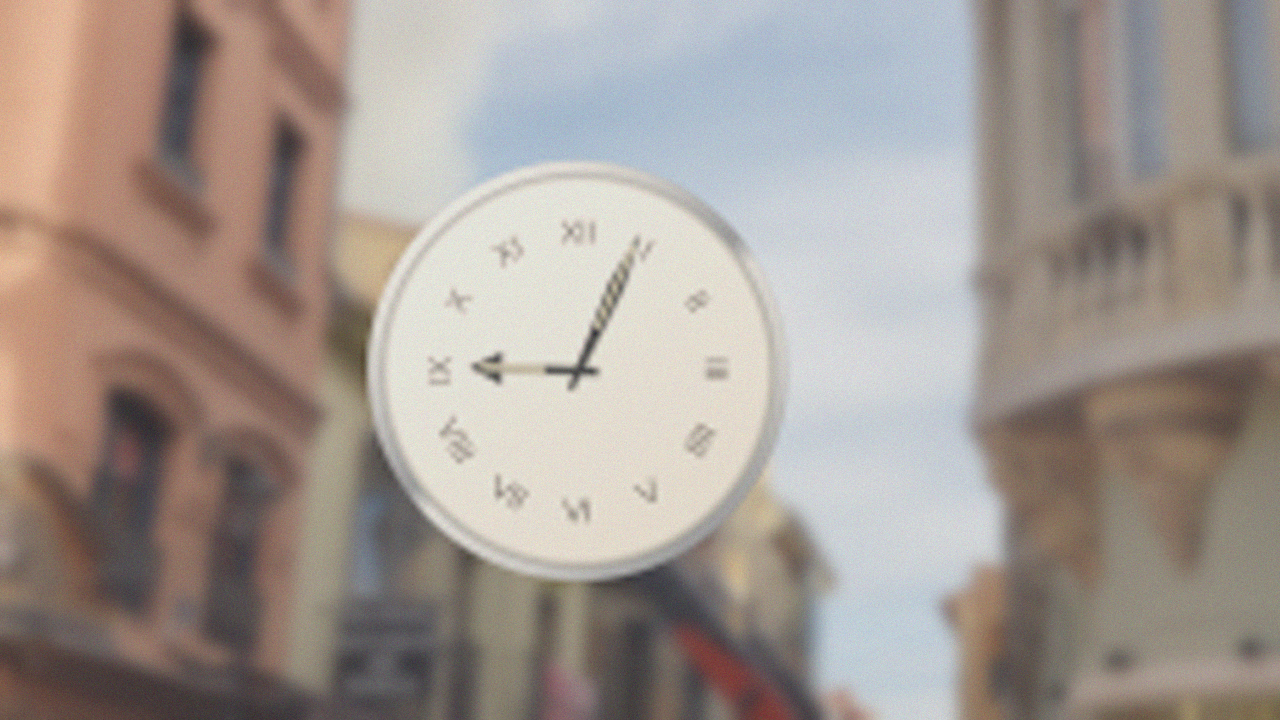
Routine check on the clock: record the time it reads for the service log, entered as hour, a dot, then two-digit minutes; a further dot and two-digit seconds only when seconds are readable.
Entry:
9.04
